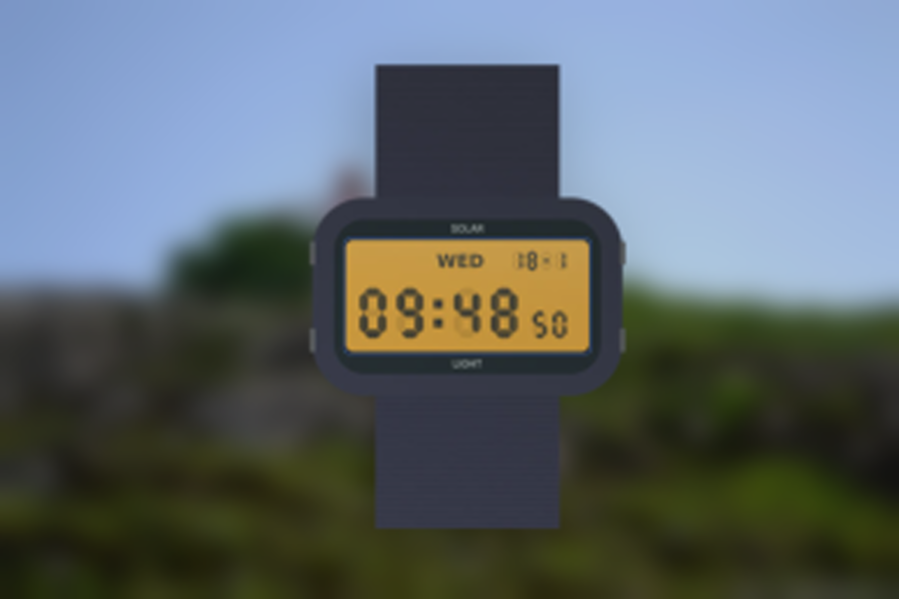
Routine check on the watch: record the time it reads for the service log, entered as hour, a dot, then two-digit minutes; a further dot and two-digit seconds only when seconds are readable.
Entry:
9.48.50
